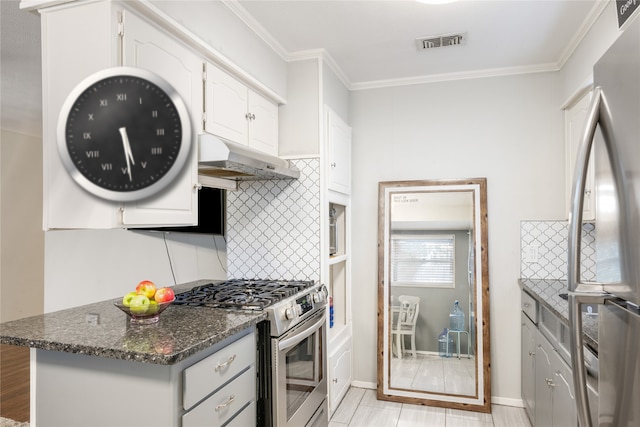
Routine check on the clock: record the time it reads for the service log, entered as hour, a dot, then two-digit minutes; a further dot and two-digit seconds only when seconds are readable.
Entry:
5.29
